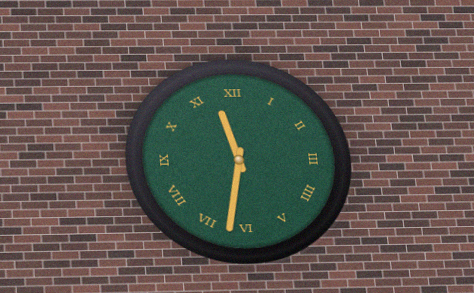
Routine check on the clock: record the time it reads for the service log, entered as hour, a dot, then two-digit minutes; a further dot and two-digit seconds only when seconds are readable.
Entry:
11.32
